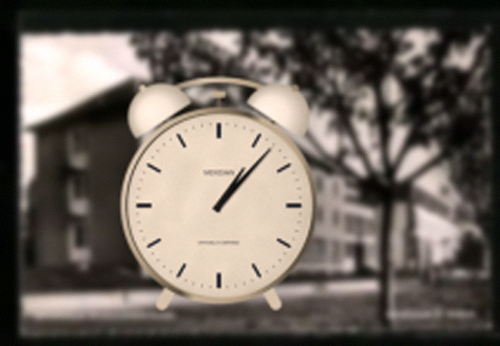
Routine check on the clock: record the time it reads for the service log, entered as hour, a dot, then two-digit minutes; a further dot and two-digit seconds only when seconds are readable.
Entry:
1.07
